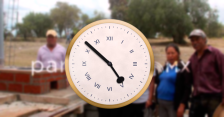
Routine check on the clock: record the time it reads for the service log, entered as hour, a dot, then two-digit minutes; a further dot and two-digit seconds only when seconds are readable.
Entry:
4.52
